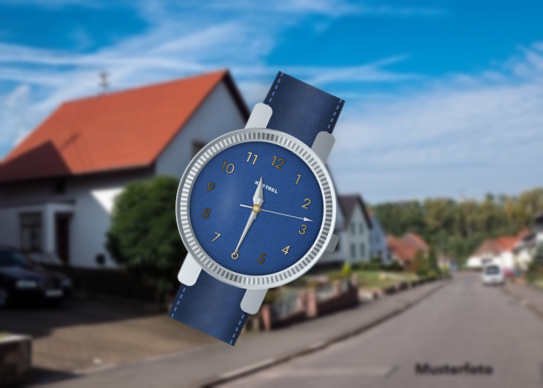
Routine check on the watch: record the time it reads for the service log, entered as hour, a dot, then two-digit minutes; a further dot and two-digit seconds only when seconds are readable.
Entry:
11.30.13
